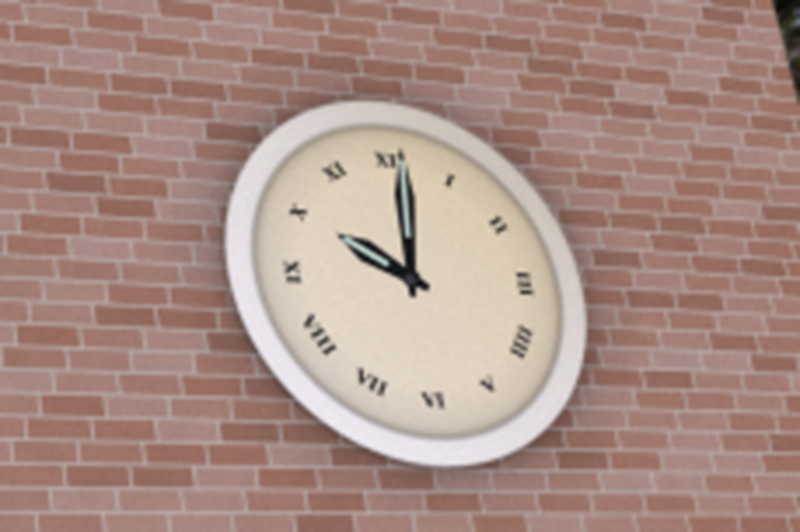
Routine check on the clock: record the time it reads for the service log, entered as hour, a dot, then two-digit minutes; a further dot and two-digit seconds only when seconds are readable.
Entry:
10.01
